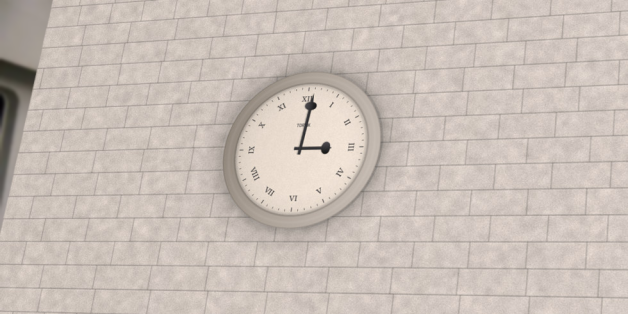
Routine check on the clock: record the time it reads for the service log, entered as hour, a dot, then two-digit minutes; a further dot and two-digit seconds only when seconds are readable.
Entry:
3.01
